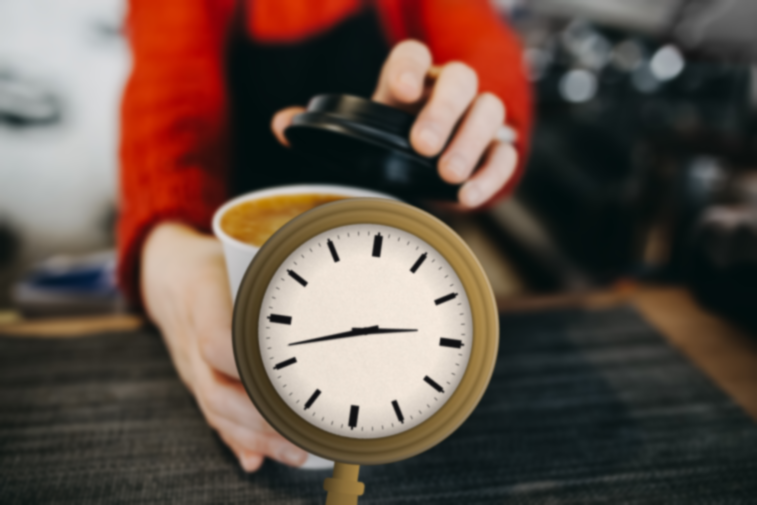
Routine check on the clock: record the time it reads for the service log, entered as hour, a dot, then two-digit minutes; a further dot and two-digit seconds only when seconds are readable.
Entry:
2.42
